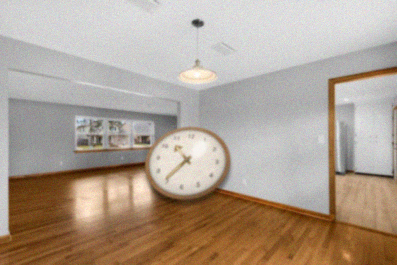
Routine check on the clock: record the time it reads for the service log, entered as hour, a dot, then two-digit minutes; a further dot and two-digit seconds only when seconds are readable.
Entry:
10.36
